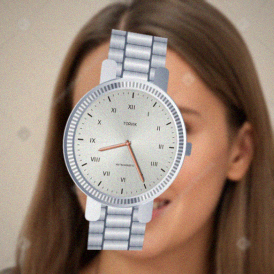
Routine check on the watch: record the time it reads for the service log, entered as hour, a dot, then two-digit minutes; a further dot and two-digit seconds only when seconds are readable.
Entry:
8.25
